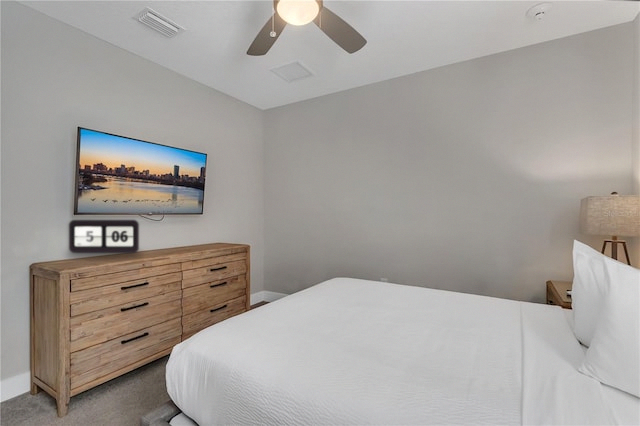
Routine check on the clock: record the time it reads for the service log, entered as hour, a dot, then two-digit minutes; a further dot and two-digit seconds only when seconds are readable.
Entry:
5.06
